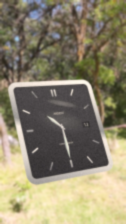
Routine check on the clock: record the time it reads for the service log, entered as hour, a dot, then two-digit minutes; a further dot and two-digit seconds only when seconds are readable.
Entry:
10.30
